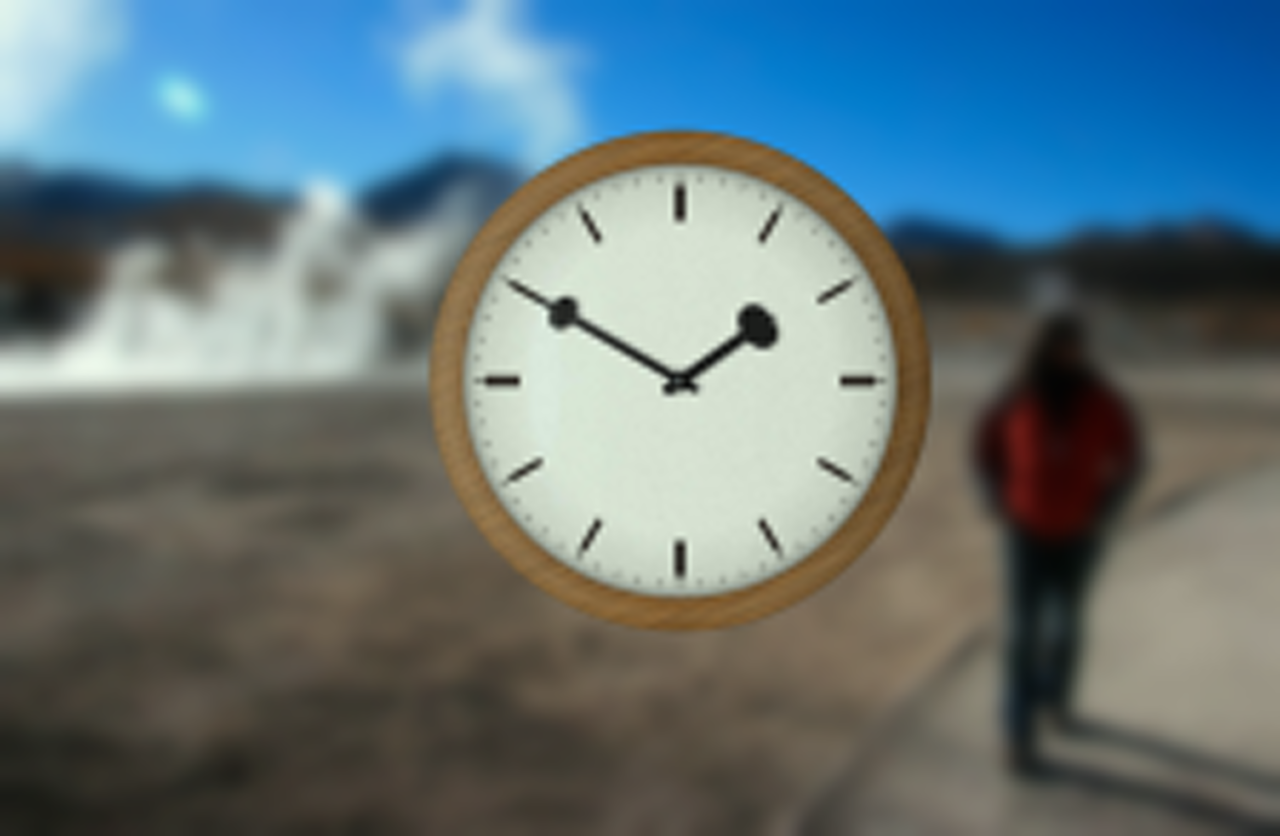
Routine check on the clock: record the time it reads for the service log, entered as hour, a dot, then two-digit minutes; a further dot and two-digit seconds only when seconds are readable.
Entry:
1.50
